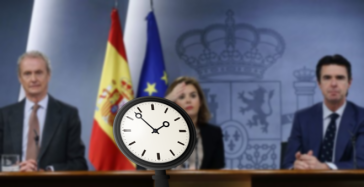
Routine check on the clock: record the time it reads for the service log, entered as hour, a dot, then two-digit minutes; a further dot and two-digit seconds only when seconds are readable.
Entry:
1.53
